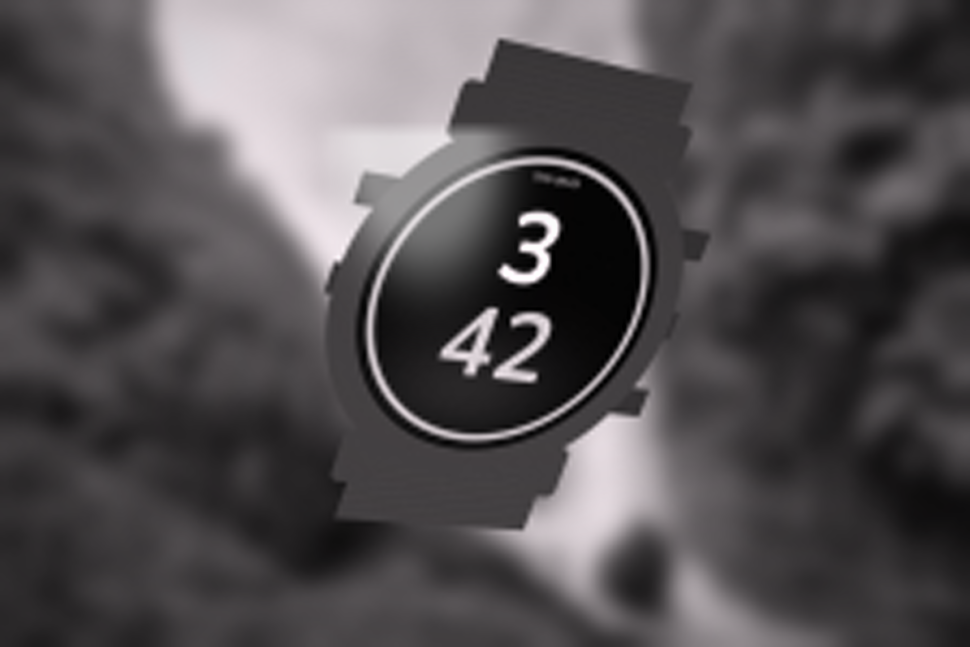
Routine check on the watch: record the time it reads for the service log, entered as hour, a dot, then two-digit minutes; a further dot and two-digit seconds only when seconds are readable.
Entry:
3.42
